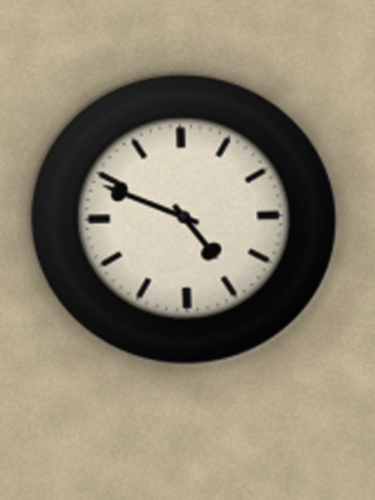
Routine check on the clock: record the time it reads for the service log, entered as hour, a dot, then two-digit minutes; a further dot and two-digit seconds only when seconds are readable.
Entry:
4.49
